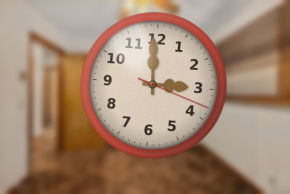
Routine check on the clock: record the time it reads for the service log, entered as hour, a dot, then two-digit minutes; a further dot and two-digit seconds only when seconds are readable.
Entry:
2.59.18
